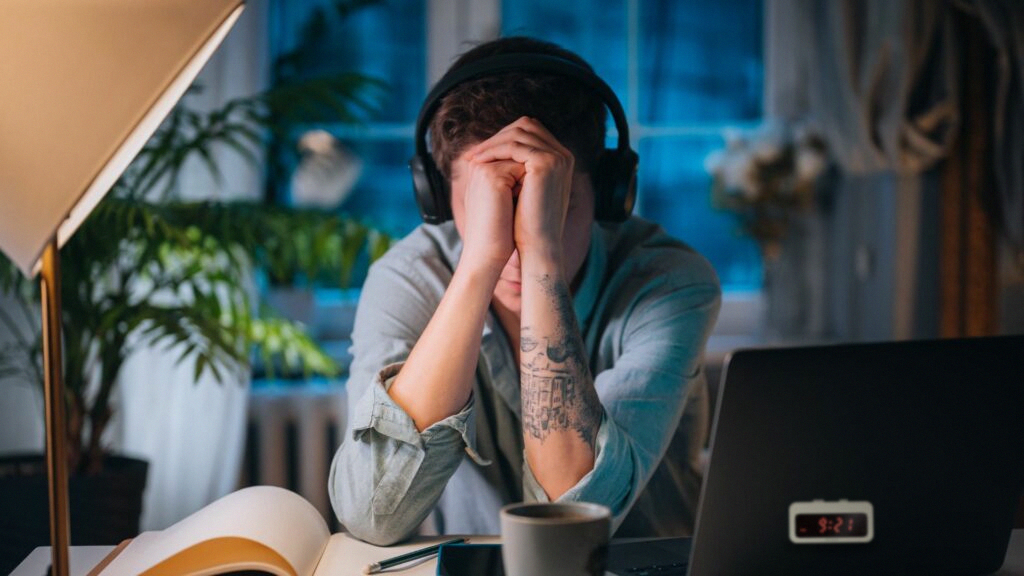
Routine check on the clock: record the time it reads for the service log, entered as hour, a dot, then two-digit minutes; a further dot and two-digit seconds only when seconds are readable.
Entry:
9.21
